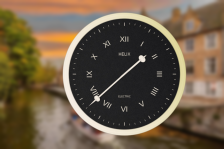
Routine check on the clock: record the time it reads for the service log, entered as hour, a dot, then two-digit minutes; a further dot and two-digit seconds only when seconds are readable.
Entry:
1.38
